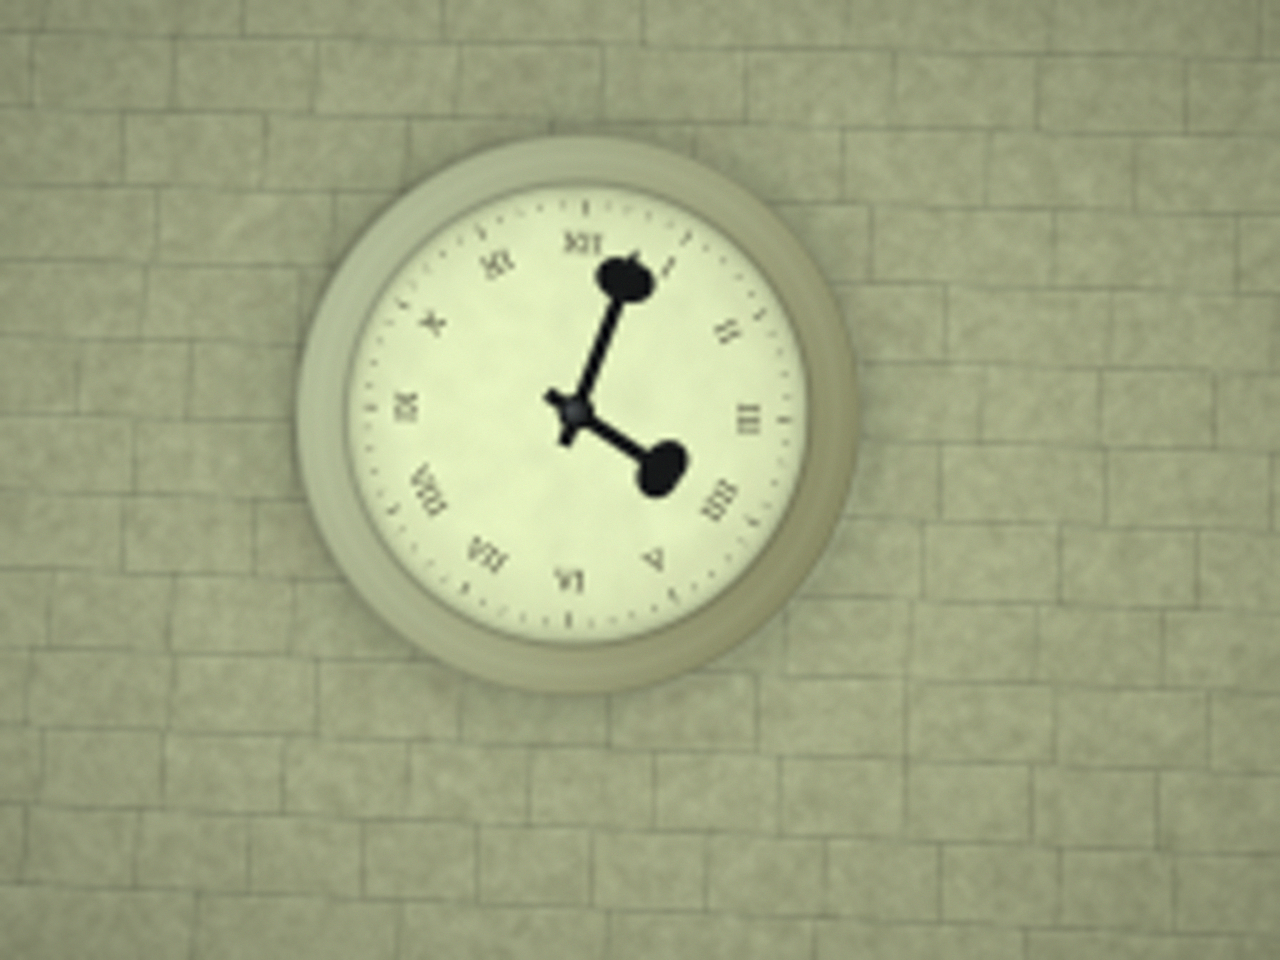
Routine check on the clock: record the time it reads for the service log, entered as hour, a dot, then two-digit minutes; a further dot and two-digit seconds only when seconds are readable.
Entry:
4.03
